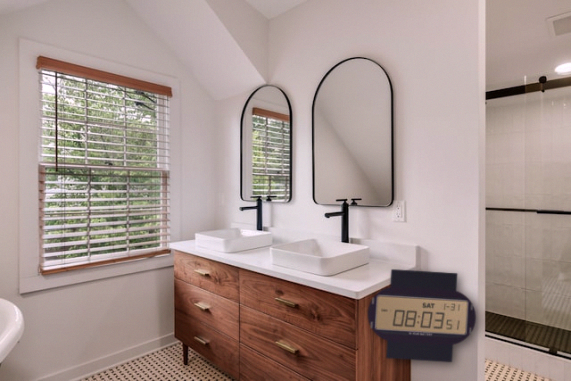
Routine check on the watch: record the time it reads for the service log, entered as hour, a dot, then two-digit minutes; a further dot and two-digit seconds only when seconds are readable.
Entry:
8.03.51
